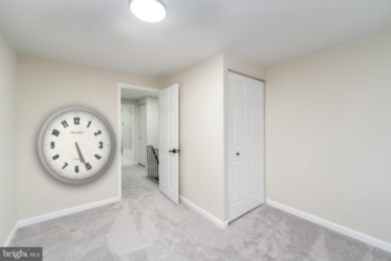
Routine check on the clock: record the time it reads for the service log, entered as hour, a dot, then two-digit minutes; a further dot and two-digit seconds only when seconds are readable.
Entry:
5.26
